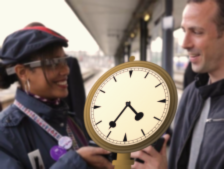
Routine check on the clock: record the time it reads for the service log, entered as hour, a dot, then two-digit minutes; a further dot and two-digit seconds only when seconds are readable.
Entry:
4.36
